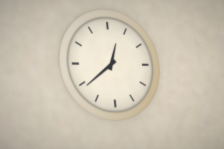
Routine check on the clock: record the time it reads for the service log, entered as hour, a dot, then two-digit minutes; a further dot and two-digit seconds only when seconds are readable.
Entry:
12.39
